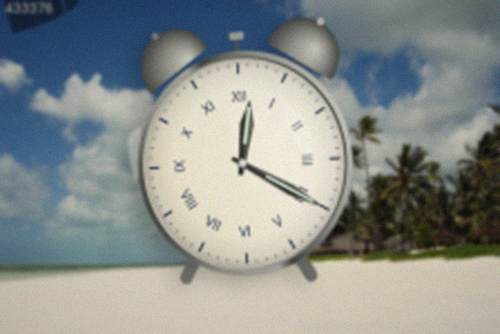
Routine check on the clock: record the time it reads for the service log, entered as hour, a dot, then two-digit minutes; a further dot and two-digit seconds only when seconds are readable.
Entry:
12.20
